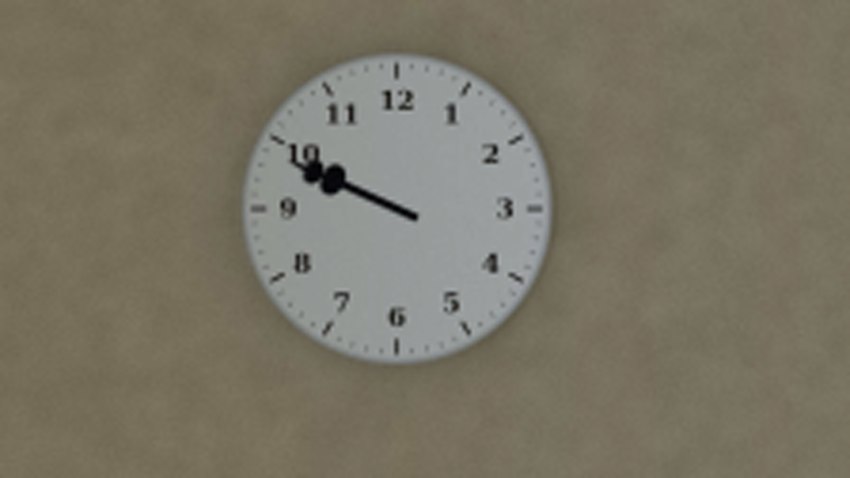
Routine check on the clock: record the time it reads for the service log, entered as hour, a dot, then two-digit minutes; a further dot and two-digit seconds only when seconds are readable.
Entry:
9.49
